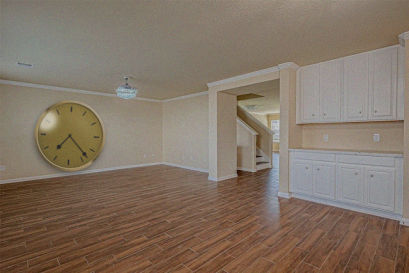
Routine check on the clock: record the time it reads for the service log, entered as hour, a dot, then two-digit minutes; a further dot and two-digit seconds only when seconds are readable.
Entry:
7.23
